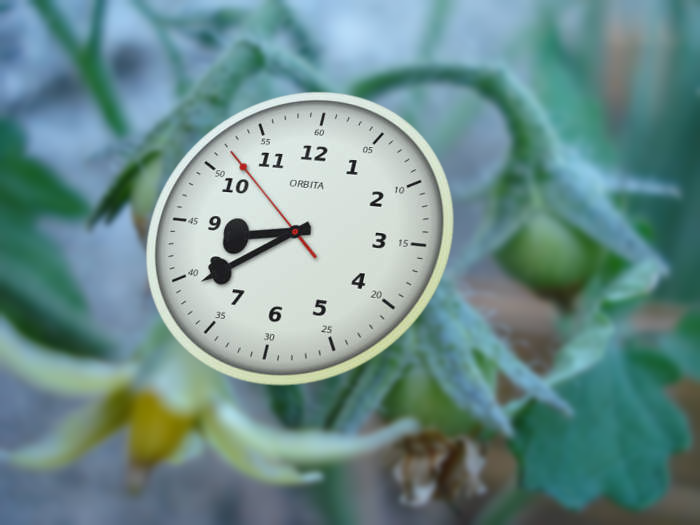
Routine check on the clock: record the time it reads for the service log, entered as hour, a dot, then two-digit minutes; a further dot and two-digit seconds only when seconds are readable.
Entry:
8.38.52
